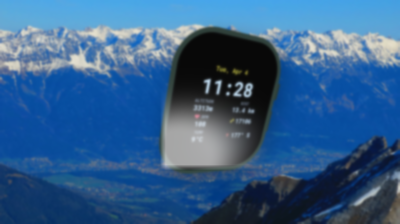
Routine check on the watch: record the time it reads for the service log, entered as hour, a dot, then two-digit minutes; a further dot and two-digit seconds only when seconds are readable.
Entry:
11.28
